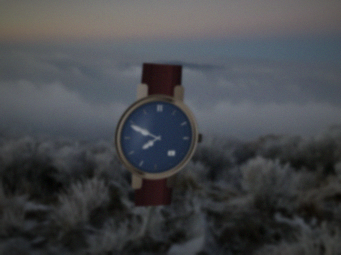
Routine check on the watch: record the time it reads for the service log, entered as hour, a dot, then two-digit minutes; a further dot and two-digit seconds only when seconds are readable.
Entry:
7.49
